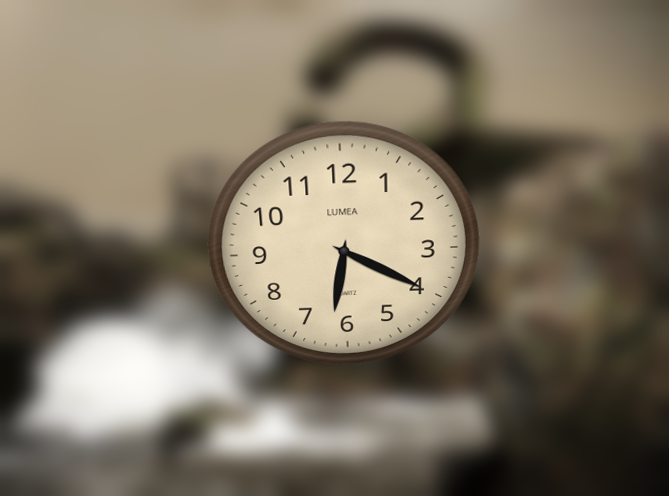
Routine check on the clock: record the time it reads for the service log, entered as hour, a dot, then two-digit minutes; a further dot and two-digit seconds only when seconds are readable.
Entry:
6.20
